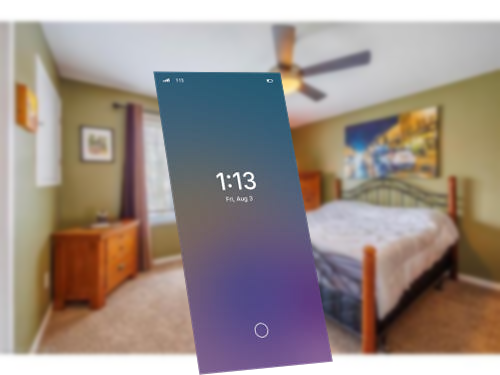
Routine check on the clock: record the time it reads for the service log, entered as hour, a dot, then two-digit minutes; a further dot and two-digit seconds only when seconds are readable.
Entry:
1.13
